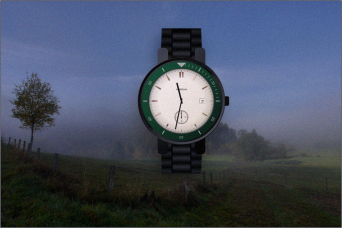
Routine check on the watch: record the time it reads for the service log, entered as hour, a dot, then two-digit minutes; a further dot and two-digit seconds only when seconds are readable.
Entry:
11.32
